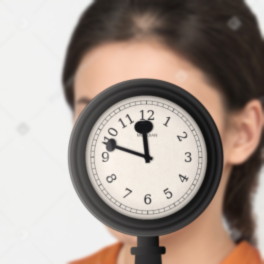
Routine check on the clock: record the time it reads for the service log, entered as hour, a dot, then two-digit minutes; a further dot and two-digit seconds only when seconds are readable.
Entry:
11.48
